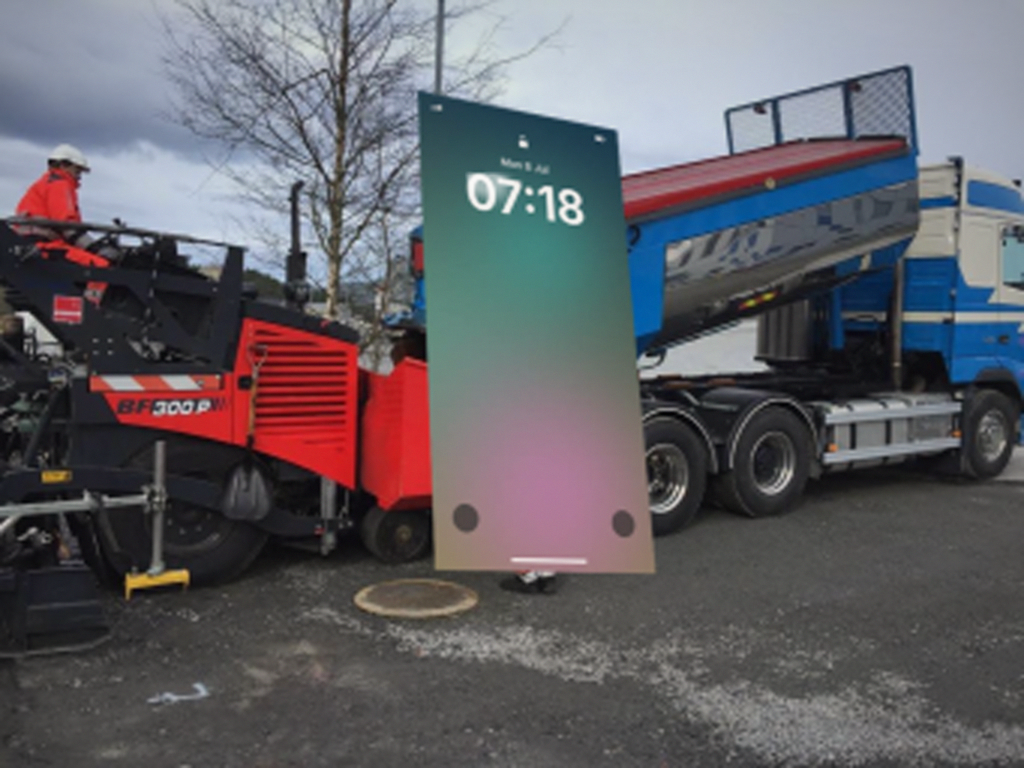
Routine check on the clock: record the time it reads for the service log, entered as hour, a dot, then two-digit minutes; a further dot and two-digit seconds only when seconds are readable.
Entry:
7.18
